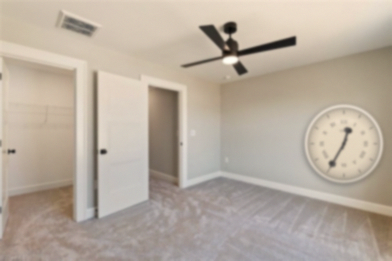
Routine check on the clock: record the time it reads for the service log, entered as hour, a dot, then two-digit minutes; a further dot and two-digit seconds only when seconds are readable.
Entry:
12.35
